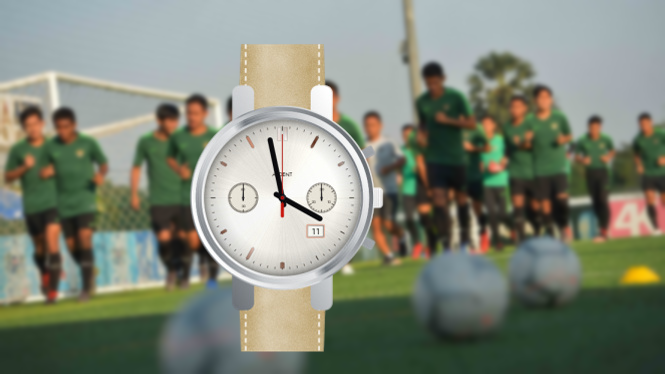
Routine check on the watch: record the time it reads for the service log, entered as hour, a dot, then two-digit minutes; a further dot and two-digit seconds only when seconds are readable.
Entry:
3.58
